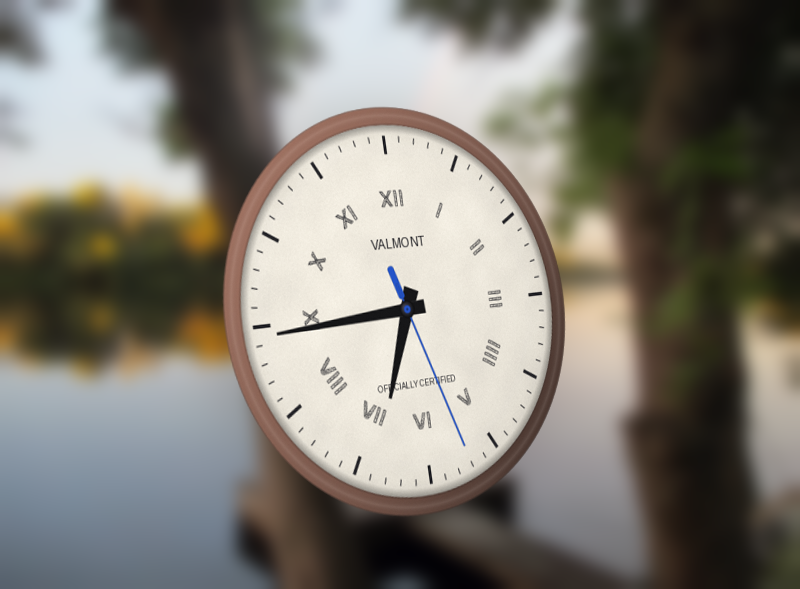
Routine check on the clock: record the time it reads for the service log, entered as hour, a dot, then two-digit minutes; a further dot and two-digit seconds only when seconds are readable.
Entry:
6.44.27
